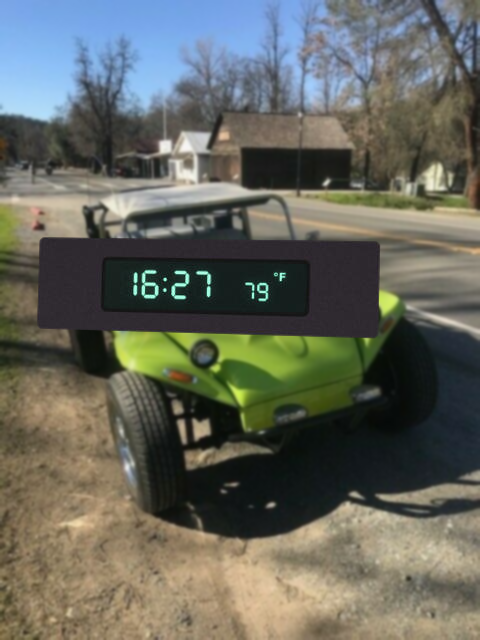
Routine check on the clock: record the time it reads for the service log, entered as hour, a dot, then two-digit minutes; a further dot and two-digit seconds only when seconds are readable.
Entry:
16.27
